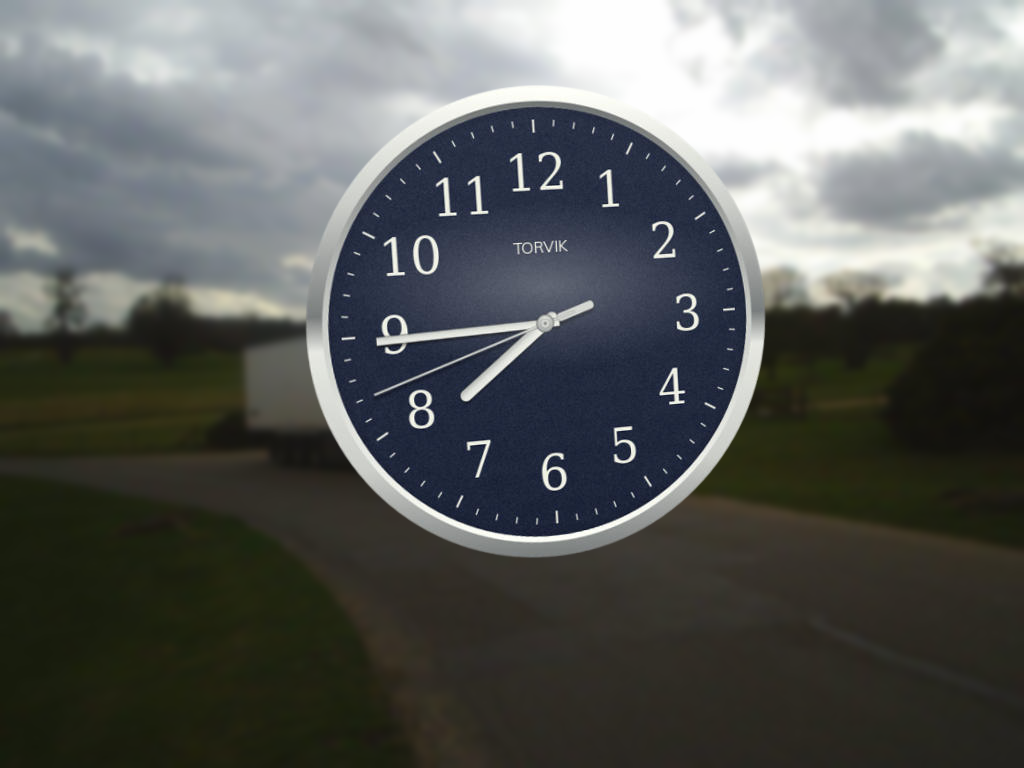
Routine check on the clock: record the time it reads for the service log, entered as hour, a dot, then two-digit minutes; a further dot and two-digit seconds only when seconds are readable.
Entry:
7.44.42
